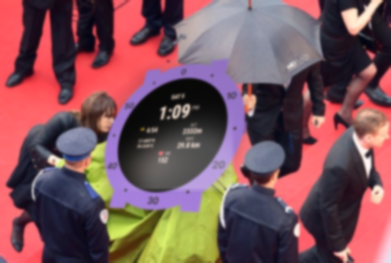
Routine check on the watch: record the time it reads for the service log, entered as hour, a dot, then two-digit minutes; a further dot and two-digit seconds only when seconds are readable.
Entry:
1.09
